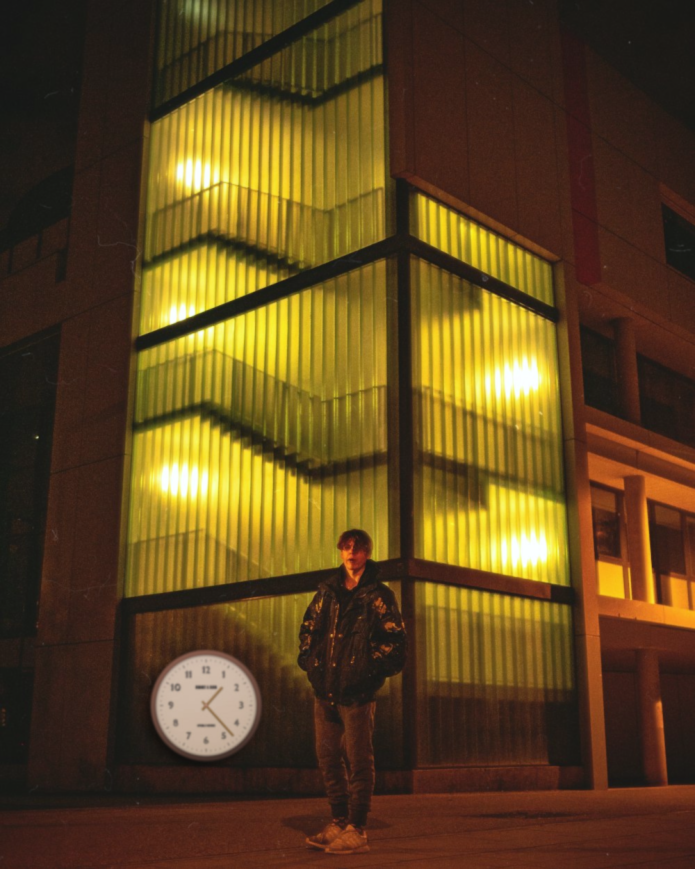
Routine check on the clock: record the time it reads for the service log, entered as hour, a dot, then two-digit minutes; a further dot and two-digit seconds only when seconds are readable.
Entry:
1.23
